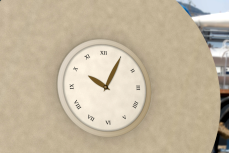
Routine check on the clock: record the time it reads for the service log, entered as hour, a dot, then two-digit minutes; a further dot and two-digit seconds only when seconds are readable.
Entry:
10.05
